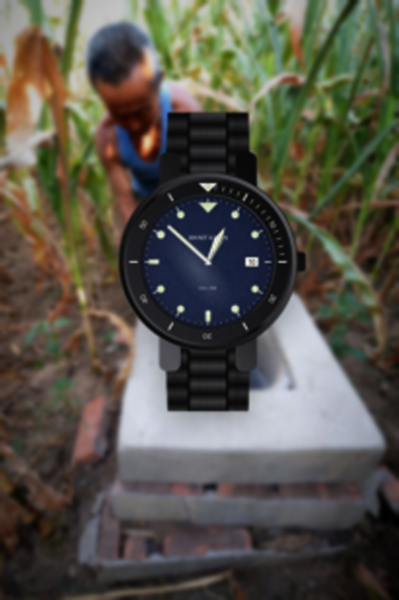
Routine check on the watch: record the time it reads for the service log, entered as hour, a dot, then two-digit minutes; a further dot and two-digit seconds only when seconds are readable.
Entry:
12.52
